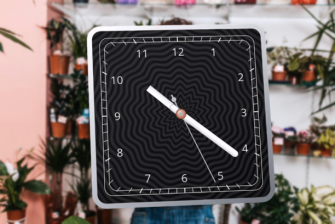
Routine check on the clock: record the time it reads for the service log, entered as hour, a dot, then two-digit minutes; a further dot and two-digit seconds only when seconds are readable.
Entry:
10.21.26
